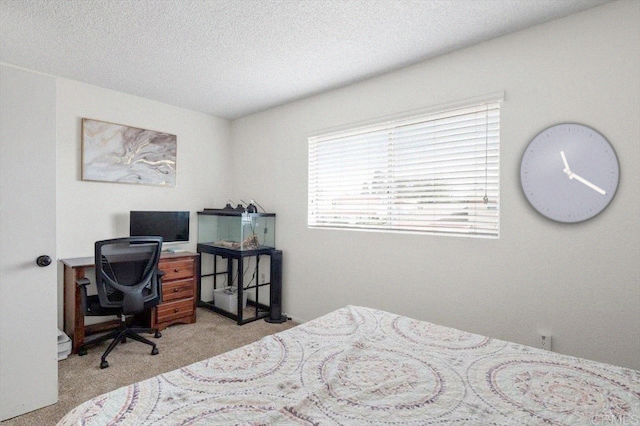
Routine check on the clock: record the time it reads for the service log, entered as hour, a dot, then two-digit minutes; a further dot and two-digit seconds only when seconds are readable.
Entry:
11.20
